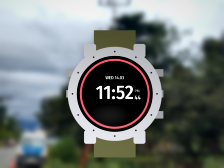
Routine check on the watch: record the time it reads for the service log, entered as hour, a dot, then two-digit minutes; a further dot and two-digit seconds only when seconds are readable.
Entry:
11.52
